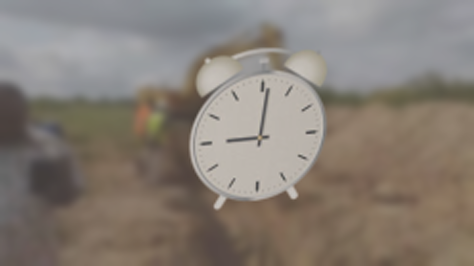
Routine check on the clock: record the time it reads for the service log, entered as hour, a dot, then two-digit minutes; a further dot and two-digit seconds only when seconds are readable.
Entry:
9.01
